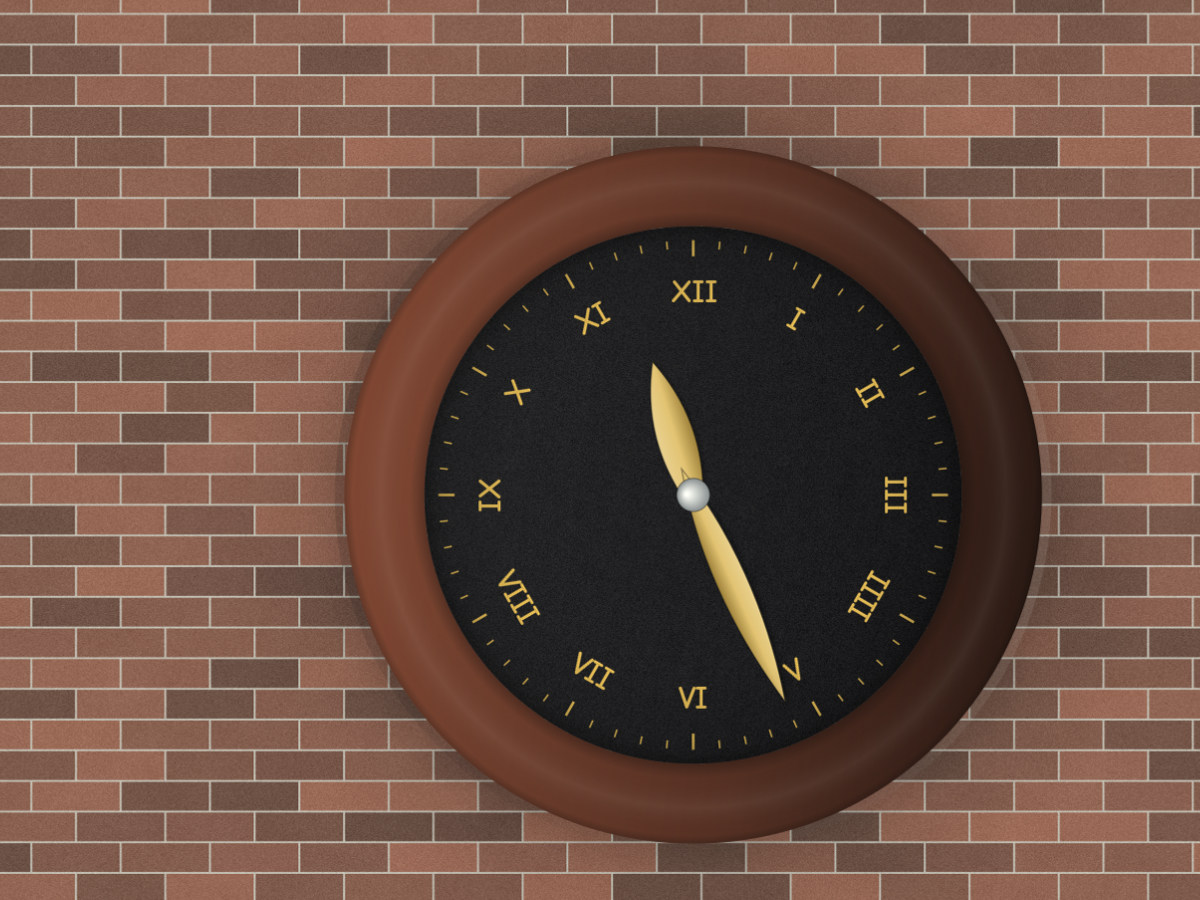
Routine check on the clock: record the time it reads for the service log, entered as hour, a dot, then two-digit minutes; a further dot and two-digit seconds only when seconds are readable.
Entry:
11.26
